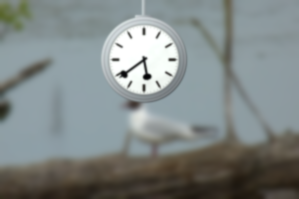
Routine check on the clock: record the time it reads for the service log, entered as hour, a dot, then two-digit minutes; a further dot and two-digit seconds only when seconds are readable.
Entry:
5.39
